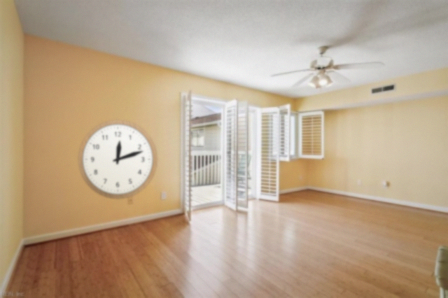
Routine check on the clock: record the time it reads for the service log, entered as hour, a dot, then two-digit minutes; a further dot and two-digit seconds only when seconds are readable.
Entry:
12.12
